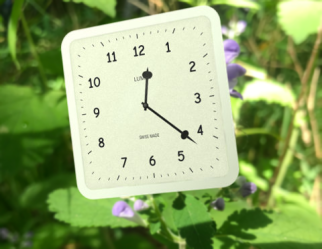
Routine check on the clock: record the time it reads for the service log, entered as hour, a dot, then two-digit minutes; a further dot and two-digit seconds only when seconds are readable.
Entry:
12.22
